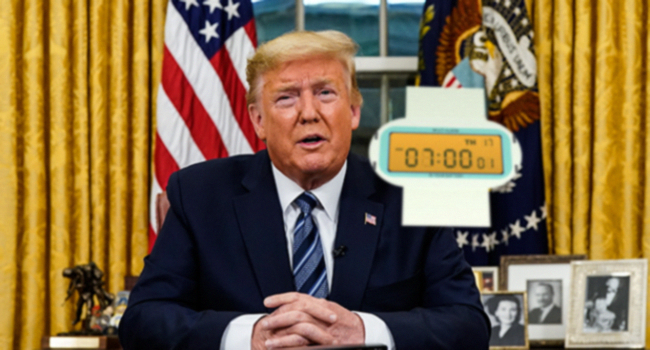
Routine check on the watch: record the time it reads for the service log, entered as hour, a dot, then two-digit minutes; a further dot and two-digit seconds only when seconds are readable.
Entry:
7.00
